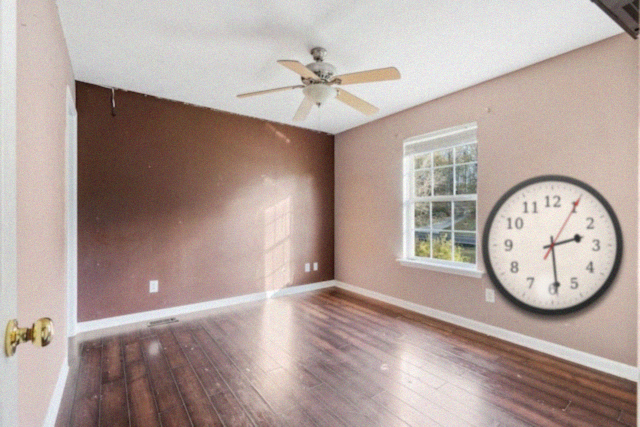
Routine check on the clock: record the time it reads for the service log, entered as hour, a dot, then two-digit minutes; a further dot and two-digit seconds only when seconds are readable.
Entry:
2.29.05
